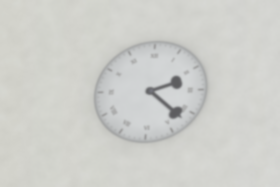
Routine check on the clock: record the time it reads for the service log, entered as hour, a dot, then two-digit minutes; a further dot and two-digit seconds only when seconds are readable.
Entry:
2.22
